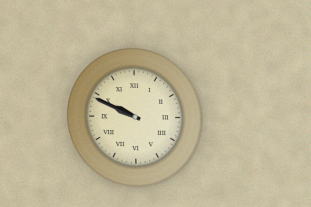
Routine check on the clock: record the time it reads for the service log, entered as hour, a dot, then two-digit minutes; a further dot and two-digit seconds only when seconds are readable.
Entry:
9.49
